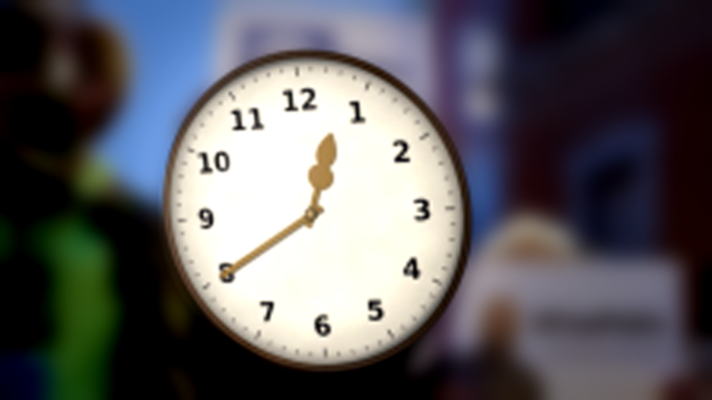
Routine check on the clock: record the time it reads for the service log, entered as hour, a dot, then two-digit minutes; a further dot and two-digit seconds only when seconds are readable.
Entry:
12.40
